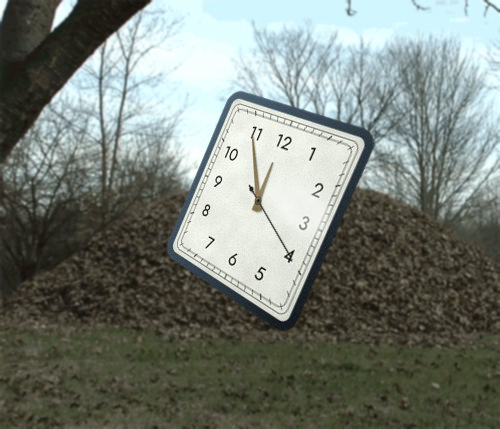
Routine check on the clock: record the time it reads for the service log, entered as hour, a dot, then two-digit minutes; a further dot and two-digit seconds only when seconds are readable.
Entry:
11.54.20
